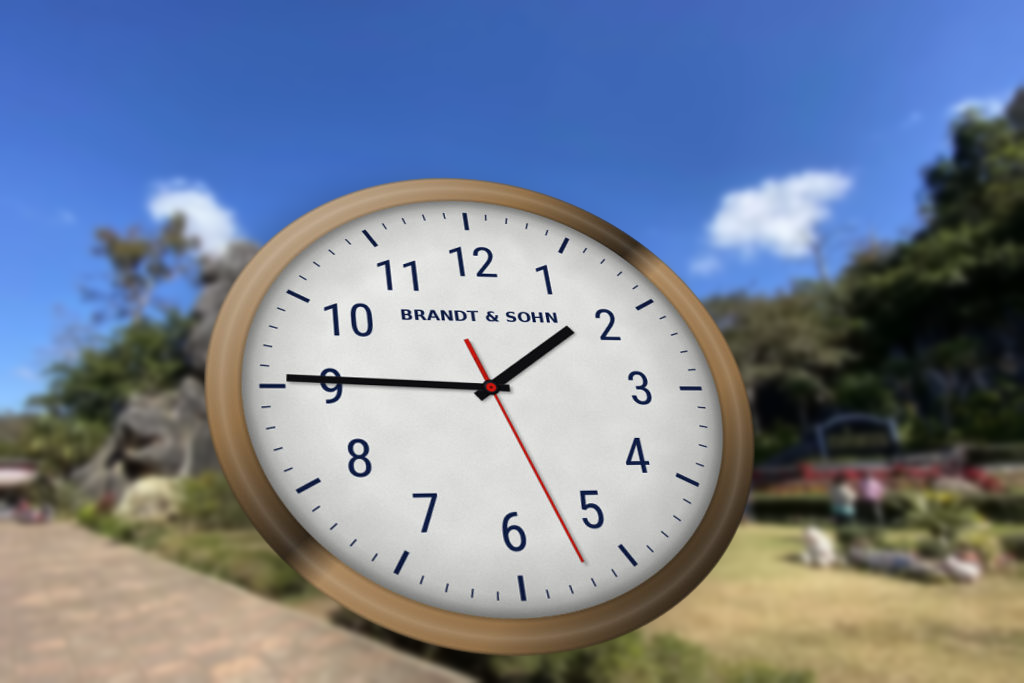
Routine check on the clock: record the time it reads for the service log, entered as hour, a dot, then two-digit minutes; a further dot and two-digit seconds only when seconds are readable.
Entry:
1.45.27
